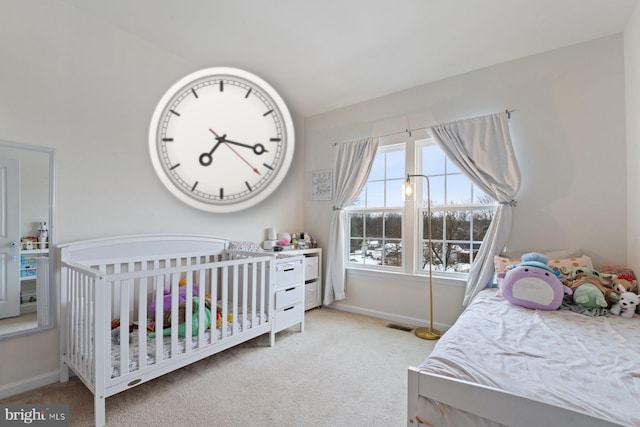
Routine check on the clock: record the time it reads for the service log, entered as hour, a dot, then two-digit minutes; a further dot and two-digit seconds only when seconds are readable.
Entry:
7.17.22
